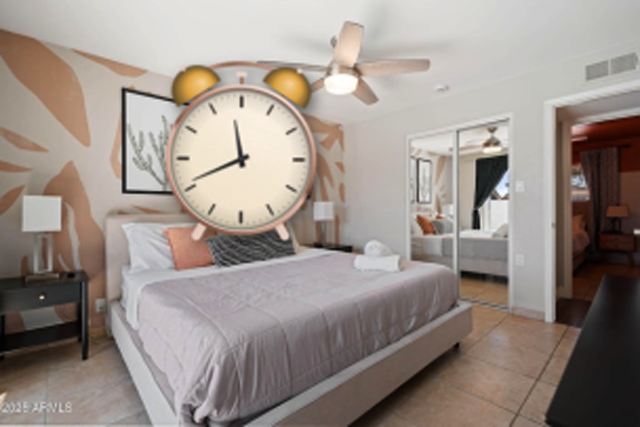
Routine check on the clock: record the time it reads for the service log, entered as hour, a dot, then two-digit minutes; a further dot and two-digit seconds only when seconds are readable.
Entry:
11.41
